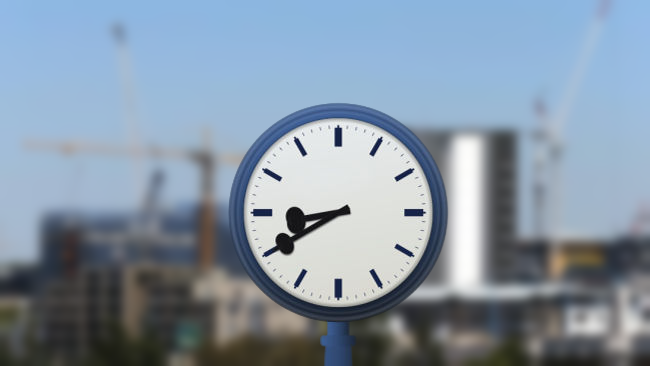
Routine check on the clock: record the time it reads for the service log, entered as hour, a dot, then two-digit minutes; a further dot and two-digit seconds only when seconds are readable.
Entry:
8.40
